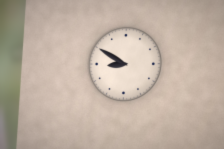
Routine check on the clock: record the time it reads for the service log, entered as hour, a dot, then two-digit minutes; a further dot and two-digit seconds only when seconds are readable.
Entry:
8.50
